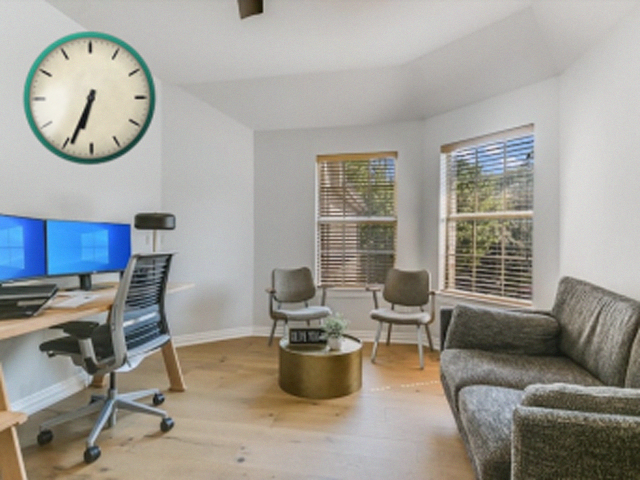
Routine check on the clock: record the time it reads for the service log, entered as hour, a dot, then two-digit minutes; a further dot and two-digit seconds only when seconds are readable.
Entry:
6.34
